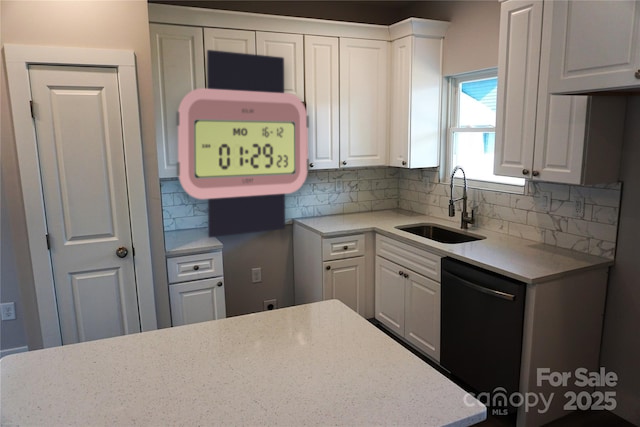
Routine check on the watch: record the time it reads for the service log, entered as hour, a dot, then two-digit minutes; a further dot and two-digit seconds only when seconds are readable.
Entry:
1.29.23
